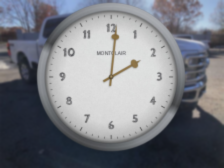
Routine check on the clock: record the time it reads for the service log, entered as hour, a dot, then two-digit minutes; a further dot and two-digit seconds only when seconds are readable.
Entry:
2.01
